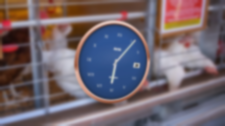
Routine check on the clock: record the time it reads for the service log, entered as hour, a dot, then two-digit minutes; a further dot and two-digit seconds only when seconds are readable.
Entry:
6.06
